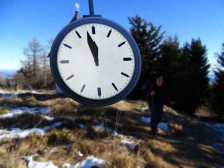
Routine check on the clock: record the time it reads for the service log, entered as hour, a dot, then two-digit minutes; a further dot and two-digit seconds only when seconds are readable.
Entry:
11.58
